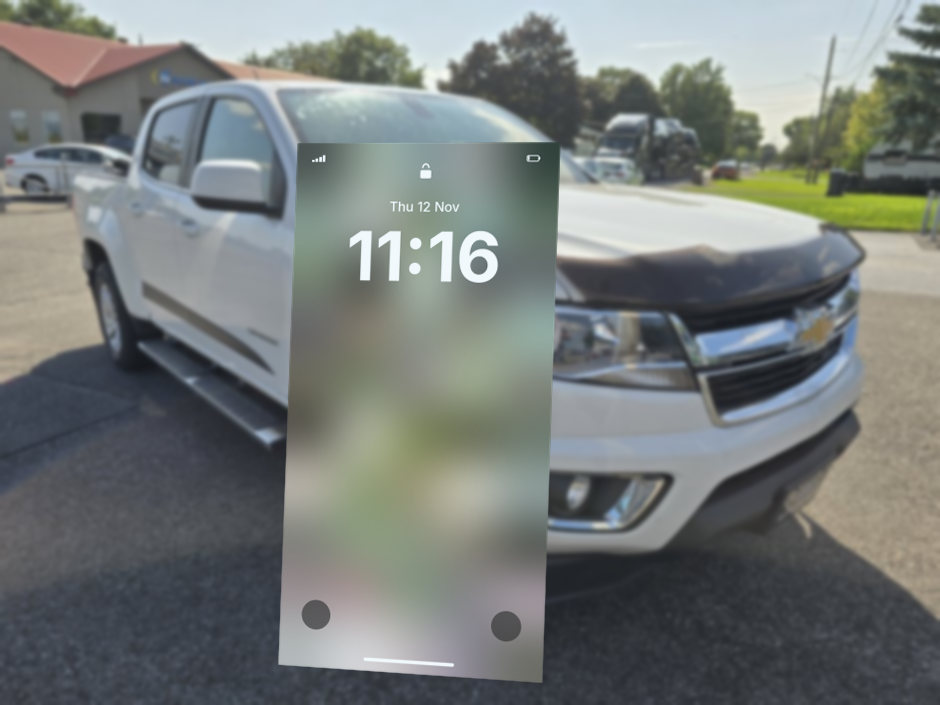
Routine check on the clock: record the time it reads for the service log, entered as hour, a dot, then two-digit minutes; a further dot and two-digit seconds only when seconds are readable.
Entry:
11.16
